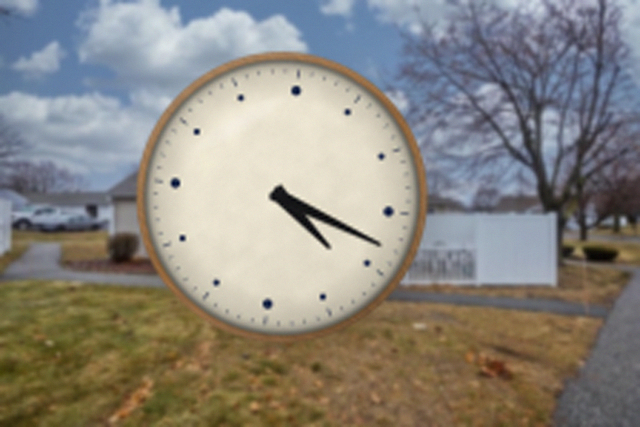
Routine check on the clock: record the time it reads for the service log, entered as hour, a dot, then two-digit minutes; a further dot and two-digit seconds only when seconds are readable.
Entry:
4.18
